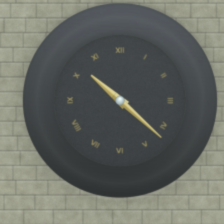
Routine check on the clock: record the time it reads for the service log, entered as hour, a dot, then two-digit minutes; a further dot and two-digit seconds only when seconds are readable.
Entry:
10.22
